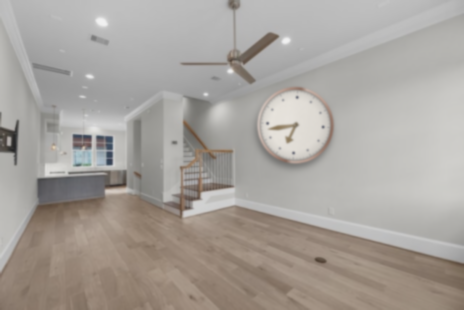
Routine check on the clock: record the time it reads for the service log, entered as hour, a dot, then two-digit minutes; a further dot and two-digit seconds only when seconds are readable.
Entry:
6.43
